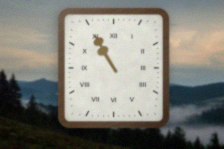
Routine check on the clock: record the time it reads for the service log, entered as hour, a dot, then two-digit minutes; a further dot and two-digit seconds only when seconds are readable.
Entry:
10.55
